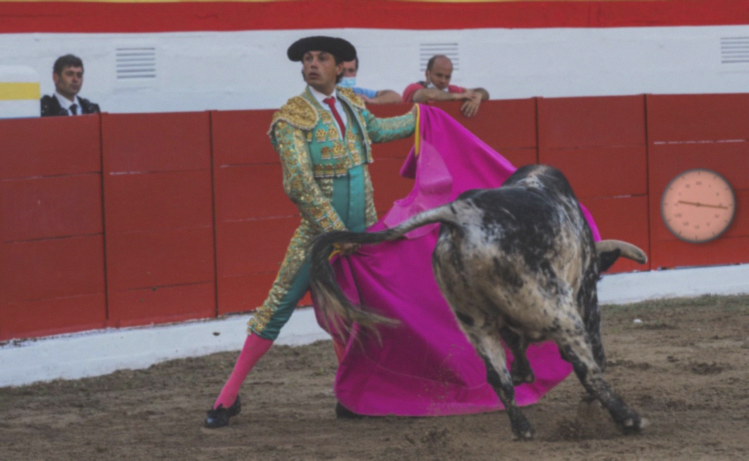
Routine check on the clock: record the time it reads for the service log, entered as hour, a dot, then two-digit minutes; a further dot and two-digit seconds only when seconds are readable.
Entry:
9.16
